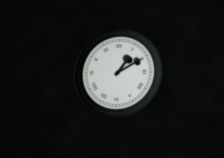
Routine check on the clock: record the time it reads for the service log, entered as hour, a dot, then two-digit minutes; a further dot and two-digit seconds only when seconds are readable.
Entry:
1.10
